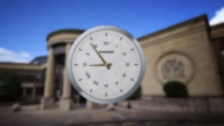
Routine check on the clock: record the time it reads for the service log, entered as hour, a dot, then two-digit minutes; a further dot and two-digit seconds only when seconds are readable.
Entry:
8.54
